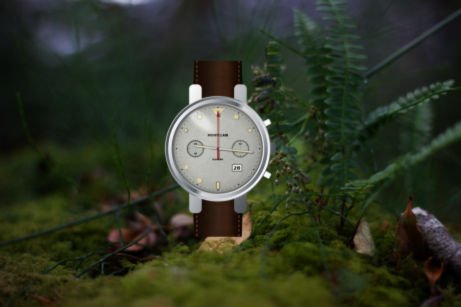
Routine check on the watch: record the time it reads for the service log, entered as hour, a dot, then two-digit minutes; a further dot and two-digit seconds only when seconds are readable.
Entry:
9.16
